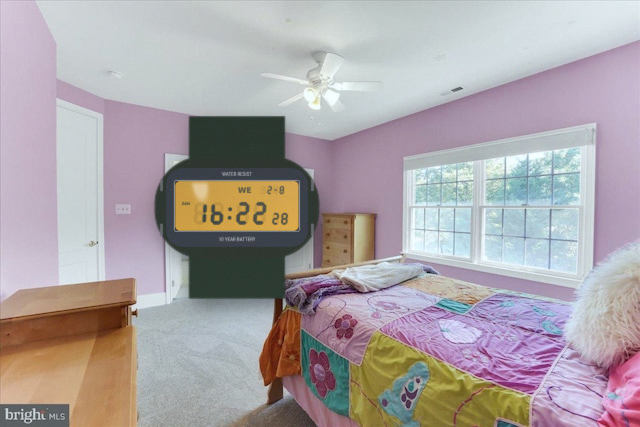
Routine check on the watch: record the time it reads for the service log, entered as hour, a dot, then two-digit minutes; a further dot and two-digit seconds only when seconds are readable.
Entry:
16.22.28
